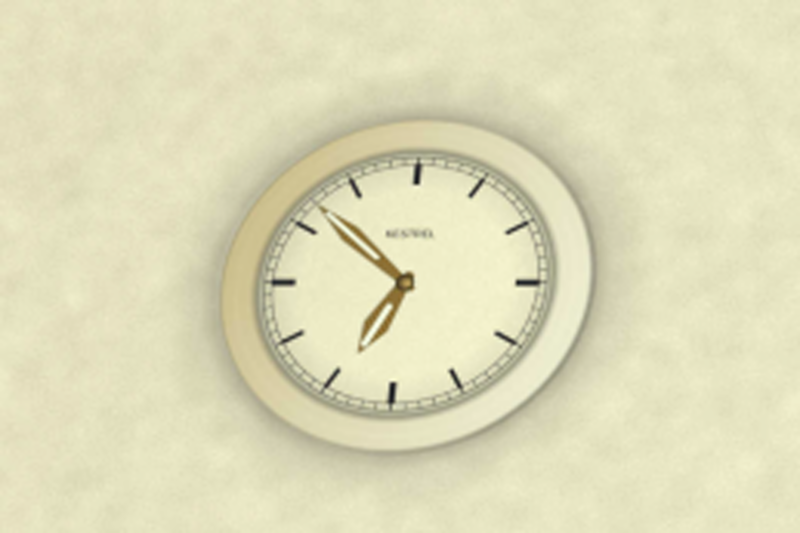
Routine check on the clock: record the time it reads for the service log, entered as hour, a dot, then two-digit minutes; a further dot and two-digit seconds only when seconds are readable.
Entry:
6.52
